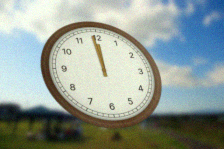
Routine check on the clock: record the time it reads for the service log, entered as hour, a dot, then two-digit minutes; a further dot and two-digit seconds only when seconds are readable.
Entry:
11.59
